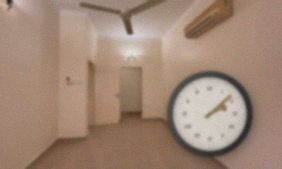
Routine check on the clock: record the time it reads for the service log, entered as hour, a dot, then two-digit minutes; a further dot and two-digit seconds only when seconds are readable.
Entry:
2.08
